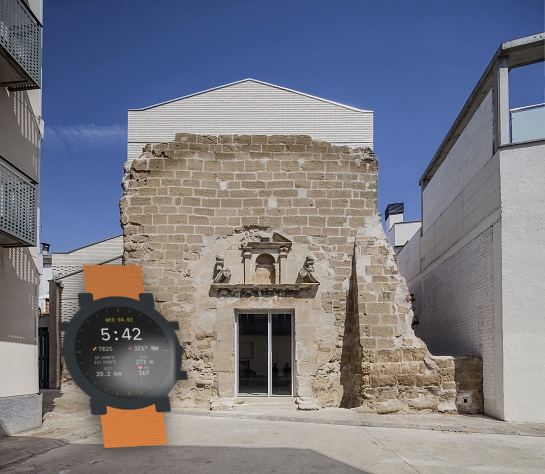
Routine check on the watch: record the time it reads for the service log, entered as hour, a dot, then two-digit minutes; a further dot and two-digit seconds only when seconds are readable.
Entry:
5.42
